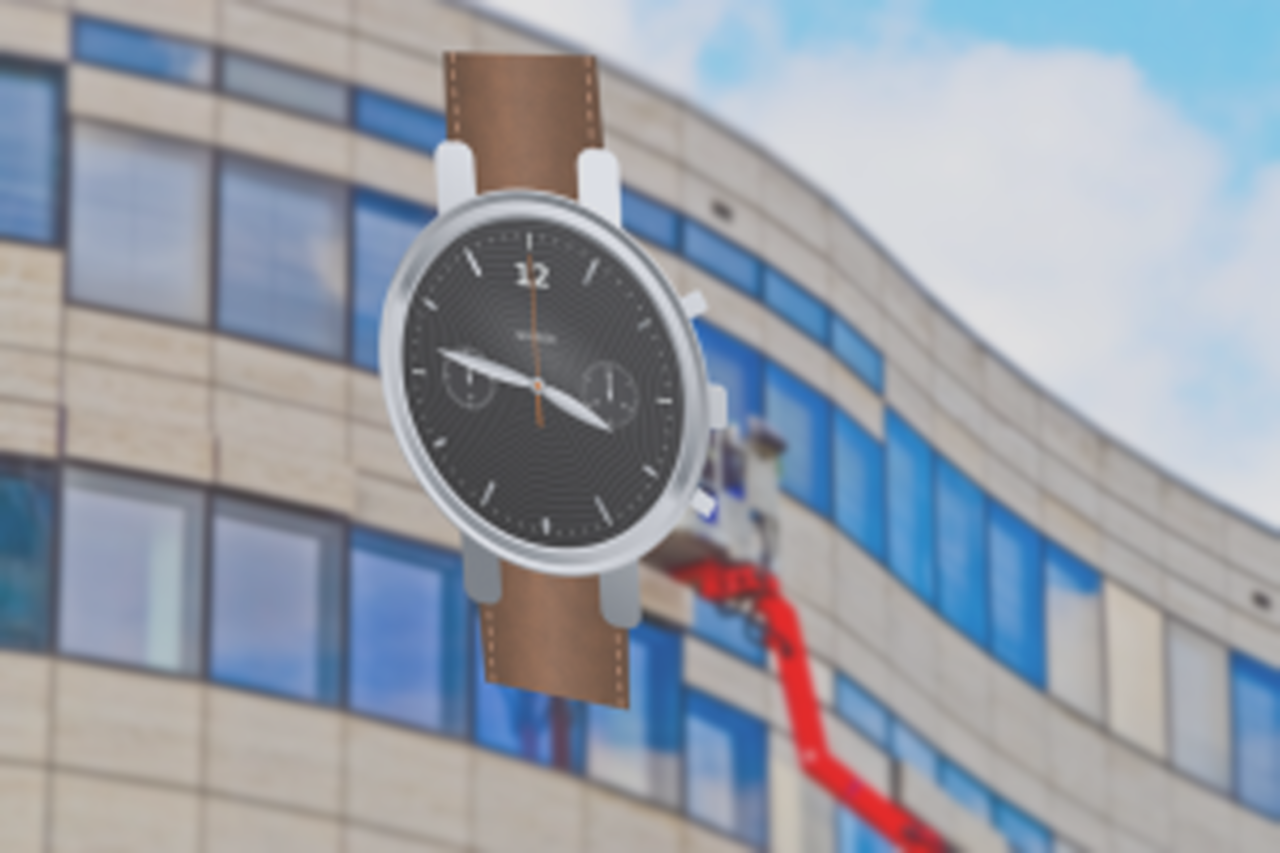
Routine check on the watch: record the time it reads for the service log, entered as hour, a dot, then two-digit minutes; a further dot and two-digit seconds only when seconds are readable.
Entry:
3.47
